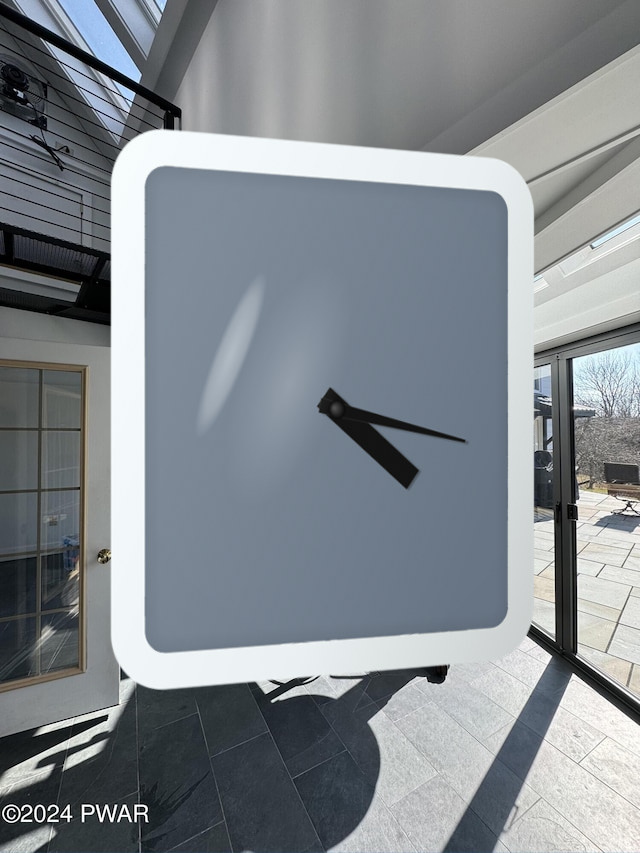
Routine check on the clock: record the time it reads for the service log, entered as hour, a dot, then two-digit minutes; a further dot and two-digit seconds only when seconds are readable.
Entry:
4.17
